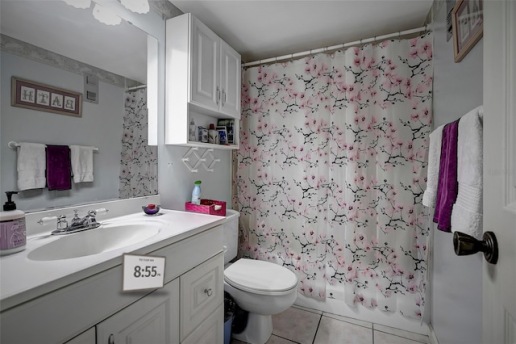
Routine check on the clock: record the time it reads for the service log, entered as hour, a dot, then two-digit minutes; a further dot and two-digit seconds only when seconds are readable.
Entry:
8.55
